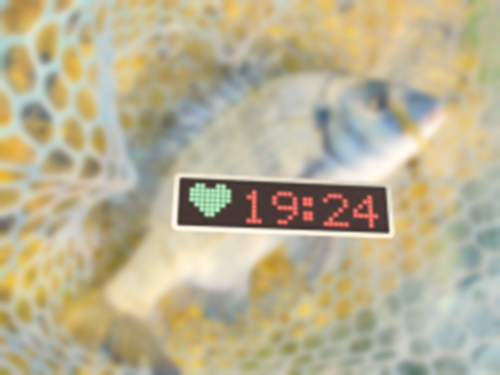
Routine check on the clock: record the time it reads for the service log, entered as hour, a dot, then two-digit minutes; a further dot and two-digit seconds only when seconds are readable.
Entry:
19.24
